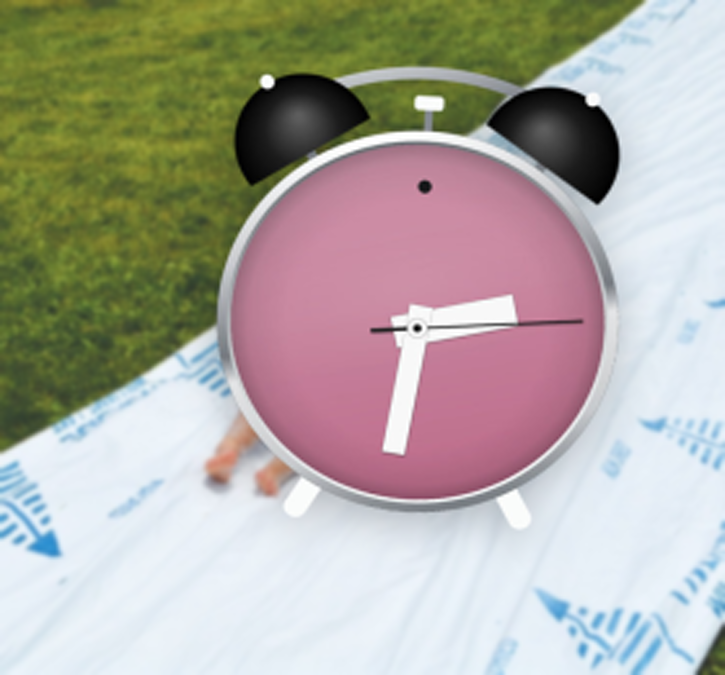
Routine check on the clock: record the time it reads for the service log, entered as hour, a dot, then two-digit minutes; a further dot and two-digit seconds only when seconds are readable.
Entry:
2.31.14
